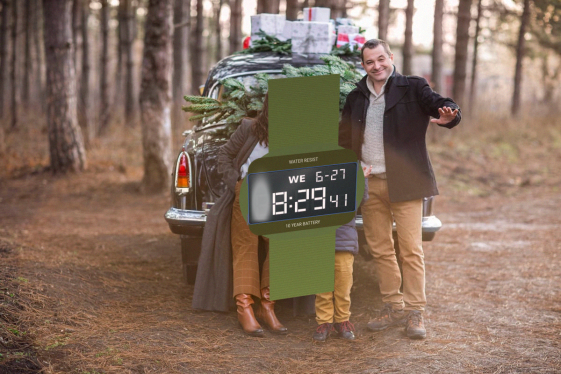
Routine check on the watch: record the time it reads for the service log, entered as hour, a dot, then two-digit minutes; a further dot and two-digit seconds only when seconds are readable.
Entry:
8.29.41
